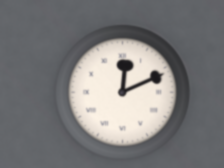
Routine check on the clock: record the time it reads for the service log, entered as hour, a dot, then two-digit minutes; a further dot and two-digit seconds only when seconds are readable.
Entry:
12.11
